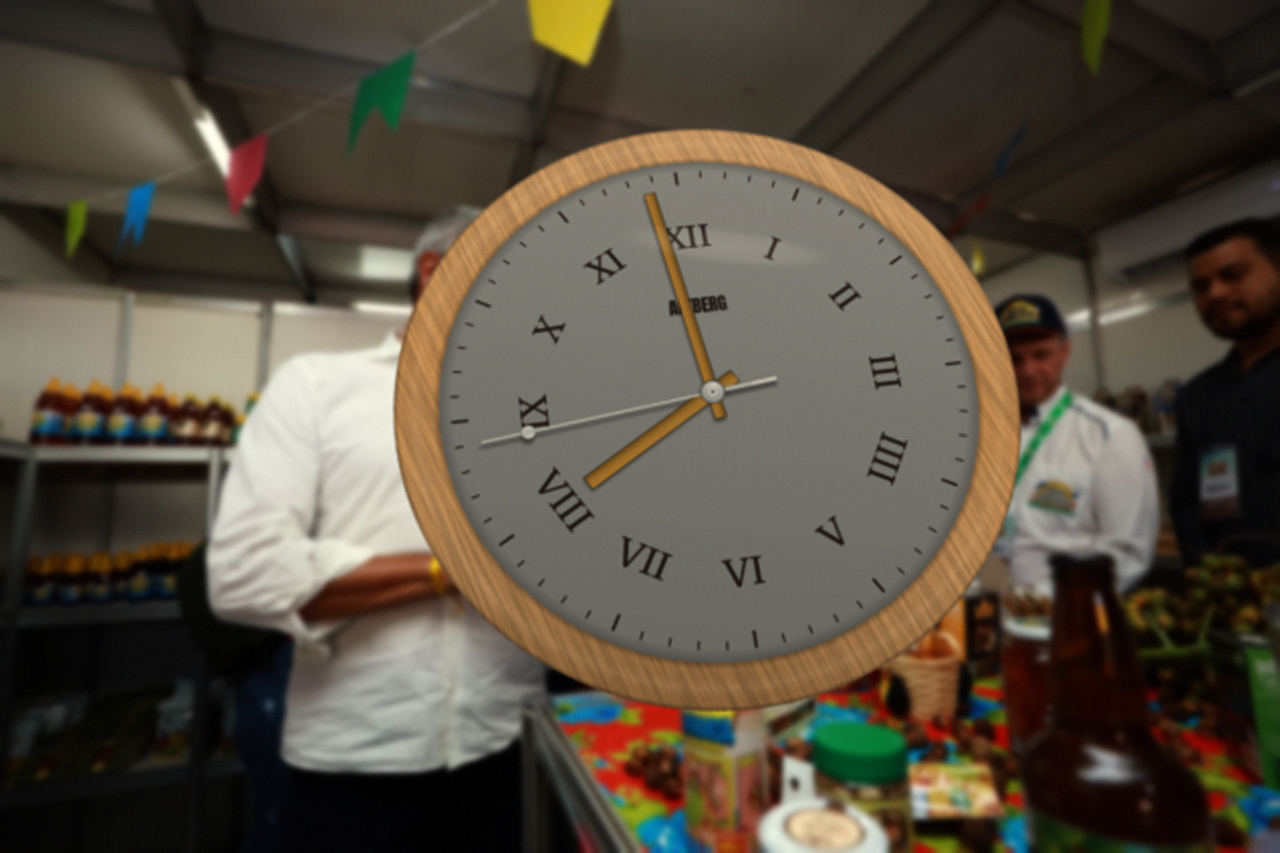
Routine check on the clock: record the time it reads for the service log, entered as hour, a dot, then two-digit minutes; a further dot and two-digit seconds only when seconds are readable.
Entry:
7.58.44
